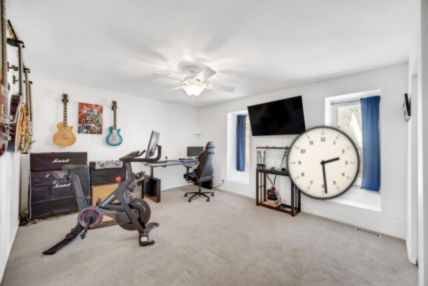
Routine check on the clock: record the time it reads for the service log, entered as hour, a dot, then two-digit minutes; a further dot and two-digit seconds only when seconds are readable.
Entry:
2.29
